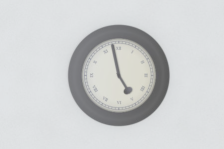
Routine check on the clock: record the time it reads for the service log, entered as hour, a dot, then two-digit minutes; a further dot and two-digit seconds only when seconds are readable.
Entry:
4.58
